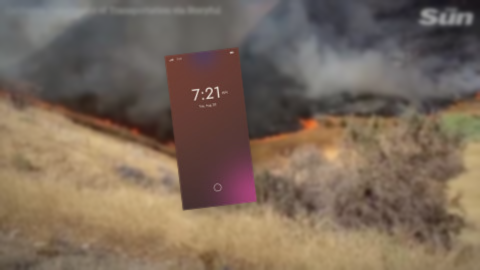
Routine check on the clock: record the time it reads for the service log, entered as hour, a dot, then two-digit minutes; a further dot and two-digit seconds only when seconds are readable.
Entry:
7.21
